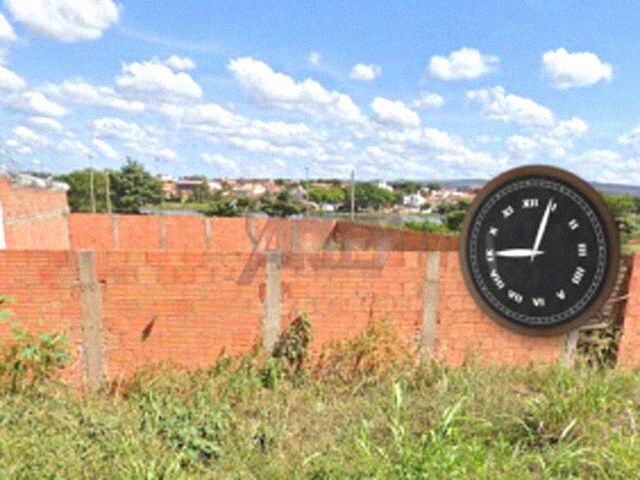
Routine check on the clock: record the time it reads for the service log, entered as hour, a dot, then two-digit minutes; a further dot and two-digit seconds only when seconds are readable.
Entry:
9.04
